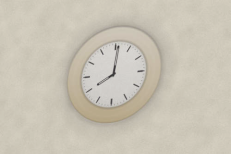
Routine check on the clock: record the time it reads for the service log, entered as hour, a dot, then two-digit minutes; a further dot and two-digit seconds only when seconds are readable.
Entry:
8.01
